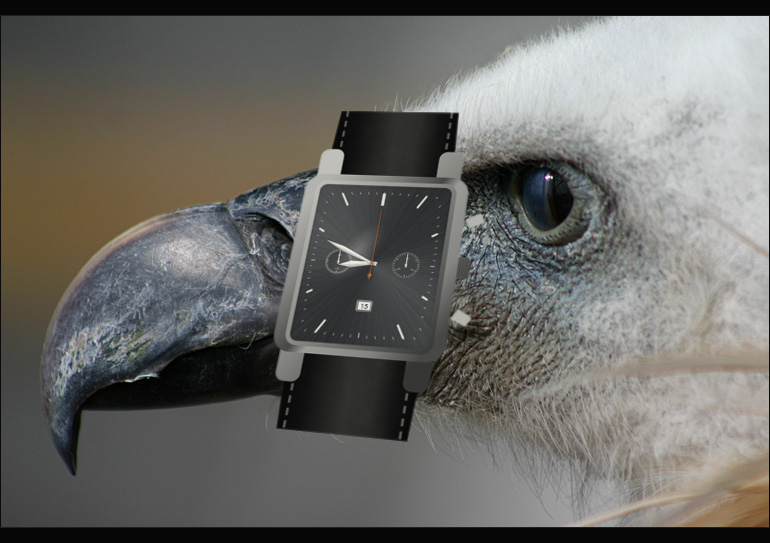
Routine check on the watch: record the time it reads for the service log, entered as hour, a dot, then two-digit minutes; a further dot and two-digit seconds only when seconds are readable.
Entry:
8.49
